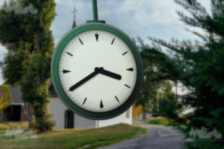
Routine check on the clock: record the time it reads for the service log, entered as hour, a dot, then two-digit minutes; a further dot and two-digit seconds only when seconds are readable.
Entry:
3.40
